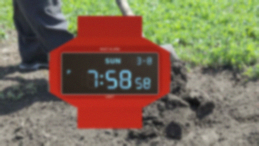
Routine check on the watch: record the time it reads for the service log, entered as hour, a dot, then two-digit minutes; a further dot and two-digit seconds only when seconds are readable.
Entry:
7.58
